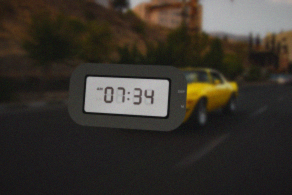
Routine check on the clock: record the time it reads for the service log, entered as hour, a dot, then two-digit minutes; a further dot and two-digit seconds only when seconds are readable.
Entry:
7.34
